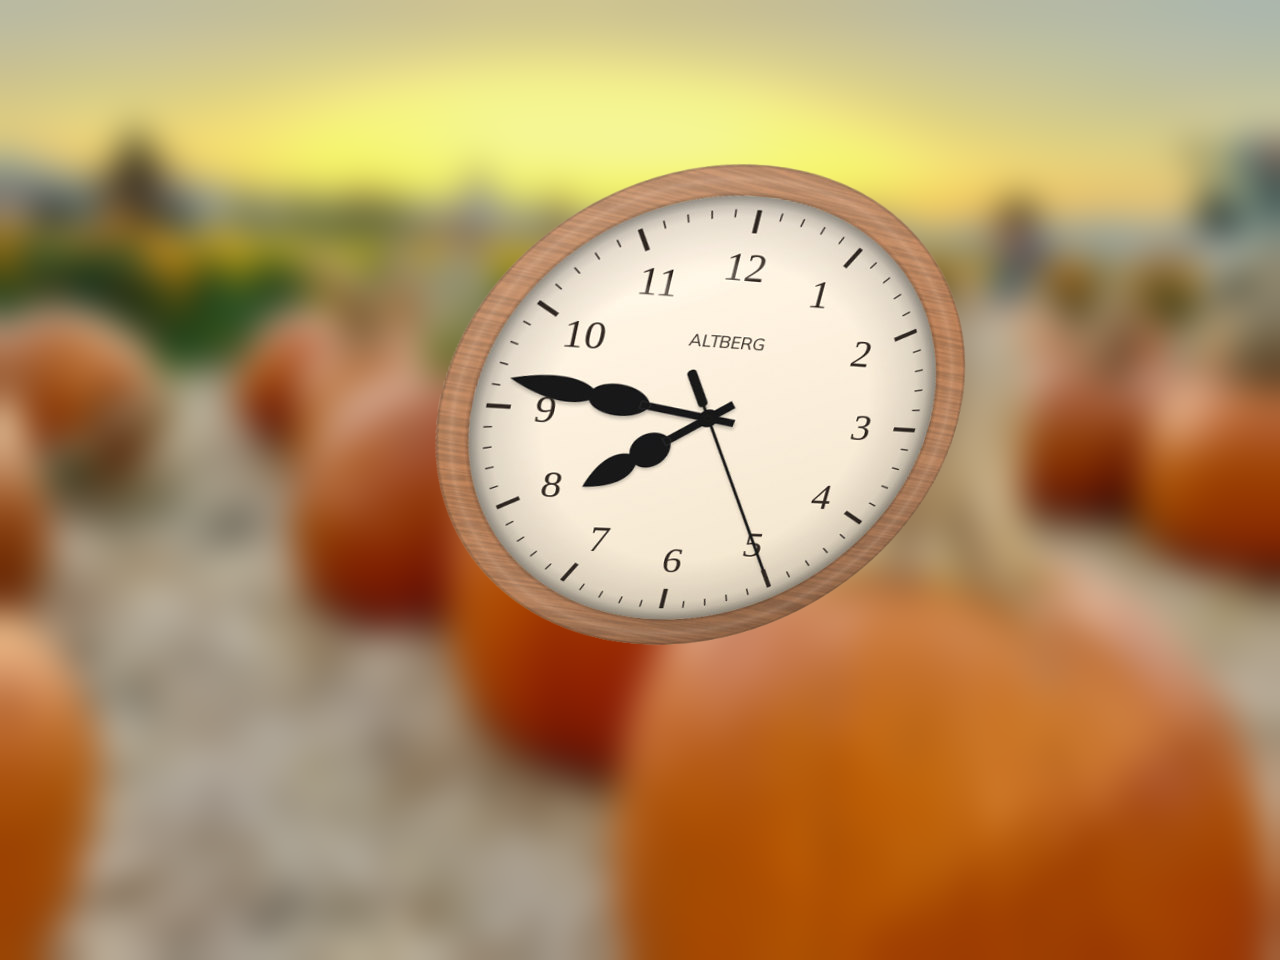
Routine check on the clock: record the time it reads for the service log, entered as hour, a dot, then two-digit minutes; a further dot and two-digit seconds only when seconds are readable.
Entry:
7.46.25
